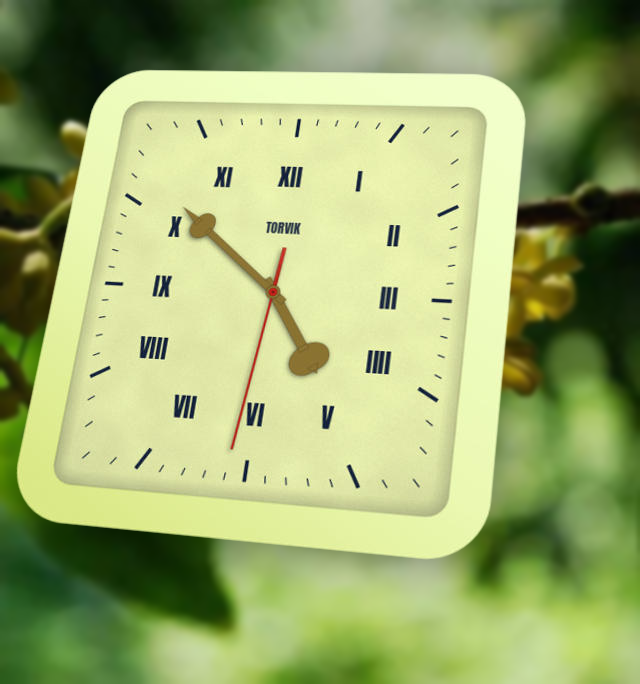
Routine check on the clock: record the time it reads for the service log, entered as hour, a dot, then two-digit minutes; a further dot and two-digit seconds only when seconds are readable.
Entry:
4.51.31
